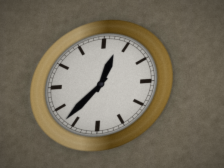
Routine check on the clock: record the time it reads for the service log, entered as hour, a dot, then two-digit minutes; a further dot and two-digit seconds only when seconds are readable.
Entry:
12.37
